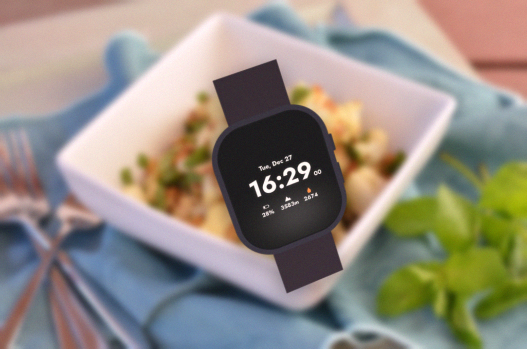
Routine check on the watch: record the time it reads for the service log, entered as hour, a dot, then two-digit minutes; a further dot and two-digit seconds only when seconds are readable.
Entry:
16.29
